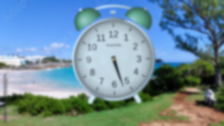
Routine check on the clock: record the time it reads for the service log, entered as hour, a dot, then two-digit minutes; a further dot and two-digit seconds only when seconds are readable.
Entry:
5.27
